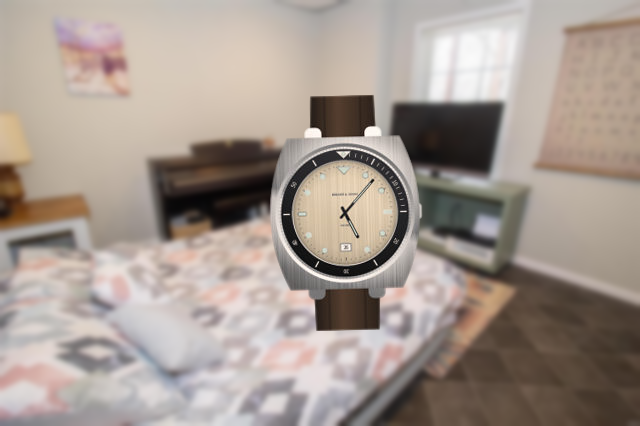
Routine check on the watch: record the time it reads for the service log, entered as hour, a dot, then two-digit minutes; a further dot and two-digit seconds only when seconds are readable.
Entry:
5.07
